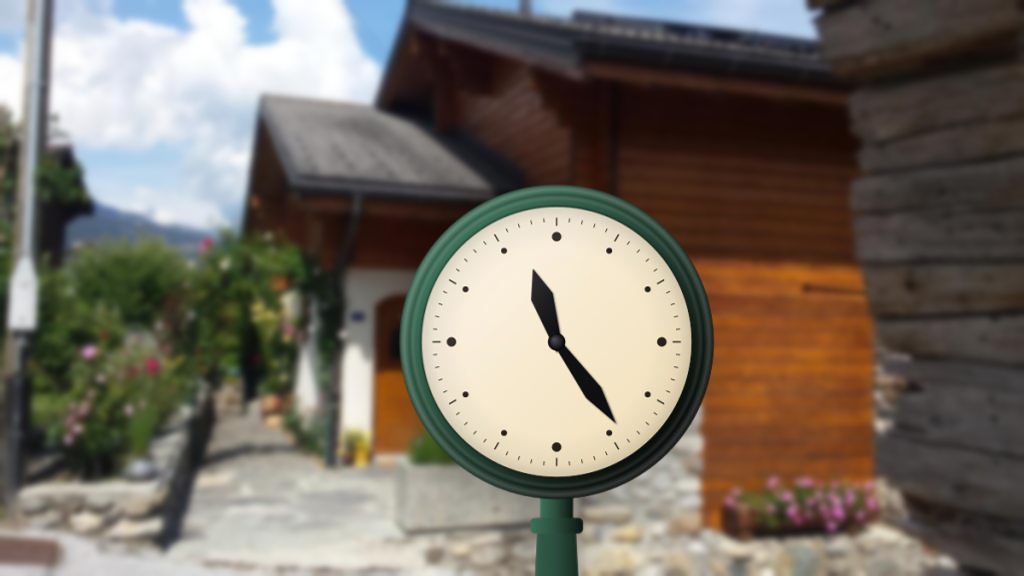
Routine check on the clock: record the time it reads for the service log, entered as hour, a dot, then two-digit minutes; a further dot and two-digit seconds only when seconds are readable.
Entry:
11.24
